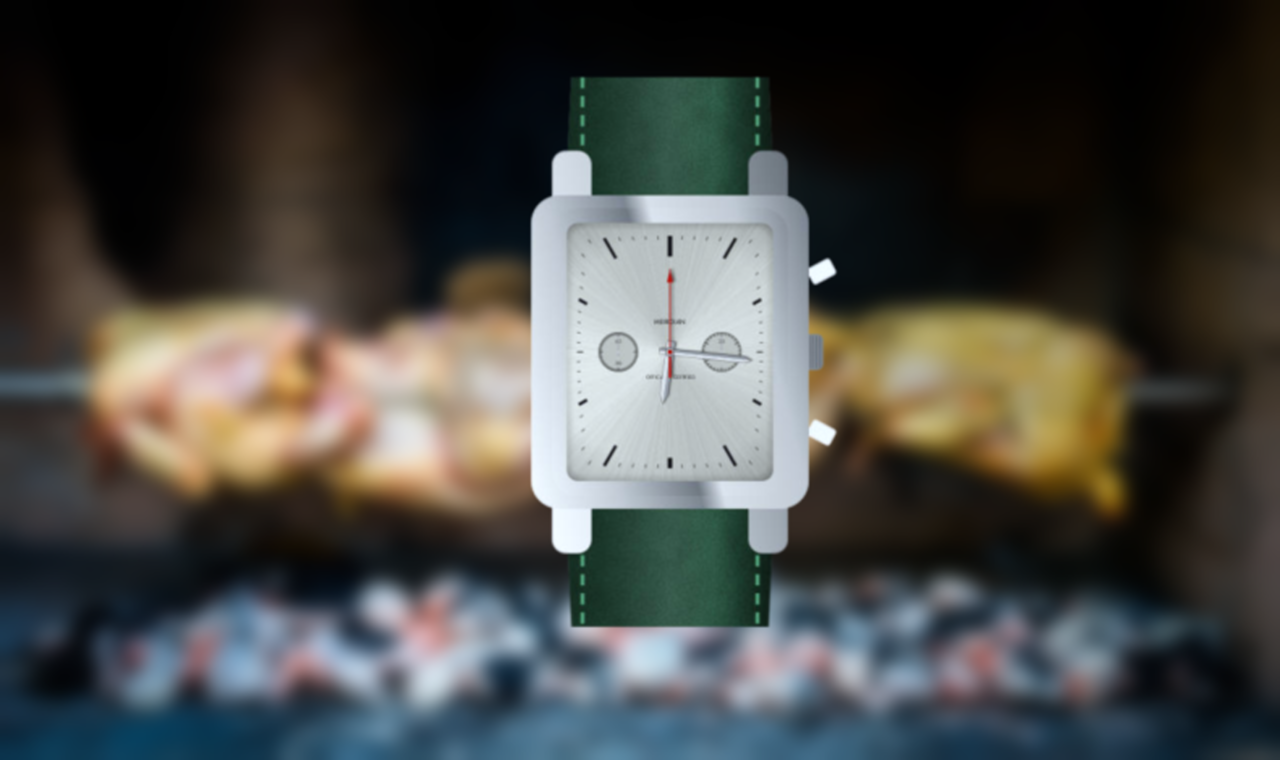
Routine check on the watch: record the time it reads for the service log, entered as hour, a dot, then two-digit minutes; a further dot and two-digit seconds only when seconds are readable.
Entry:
6.16
